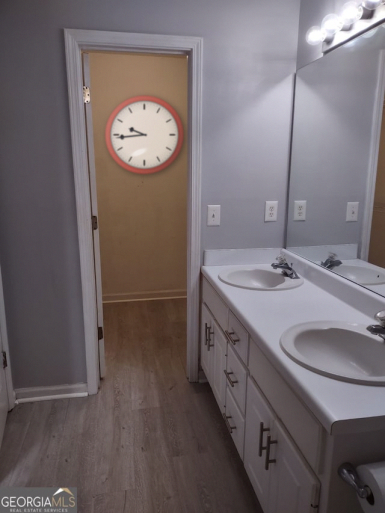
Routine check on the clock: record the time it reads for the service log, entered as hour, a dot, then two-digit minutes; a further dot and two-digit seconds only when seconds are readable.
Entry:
9.44
